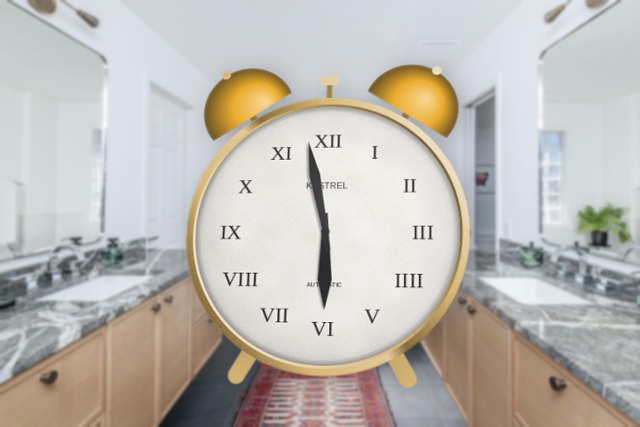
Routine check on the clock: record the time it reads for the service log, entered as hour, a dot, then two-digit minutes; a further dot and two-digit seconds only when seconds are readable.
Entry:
5.58
